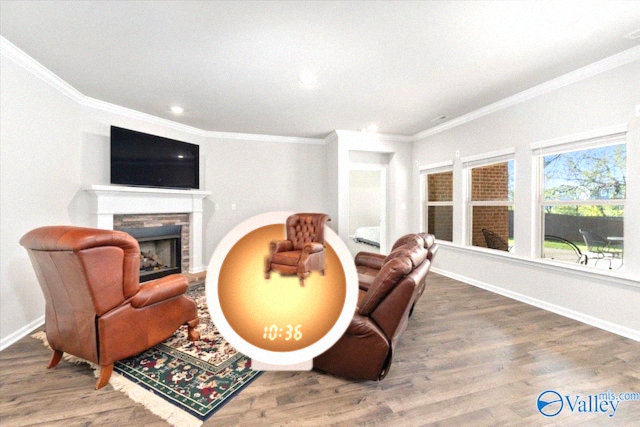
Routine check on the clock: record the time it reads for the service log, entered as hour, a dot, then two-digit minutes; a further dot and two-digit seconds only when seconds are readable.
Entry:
10.36
